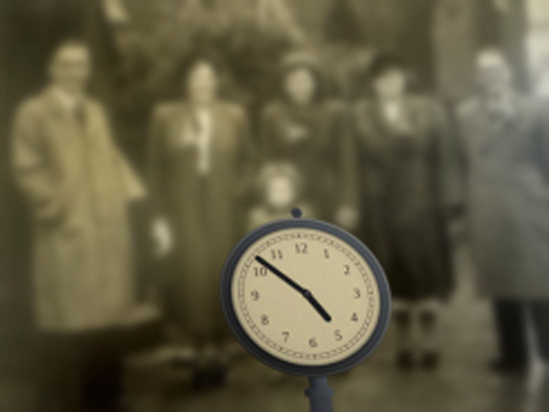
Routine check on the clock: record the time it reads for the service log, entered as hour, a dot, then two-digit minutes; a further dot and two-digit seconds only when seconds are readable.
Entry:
4.52
